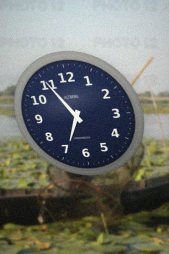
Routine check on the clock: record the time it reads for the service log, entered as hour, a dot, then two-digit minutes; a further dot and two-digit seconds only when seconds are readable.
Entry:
6.55
